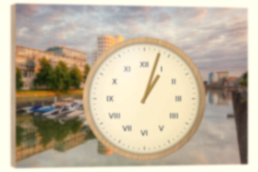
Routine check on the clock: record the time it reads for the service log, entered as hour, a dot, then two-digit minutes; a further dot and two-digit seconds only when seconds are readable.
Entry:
1.03
